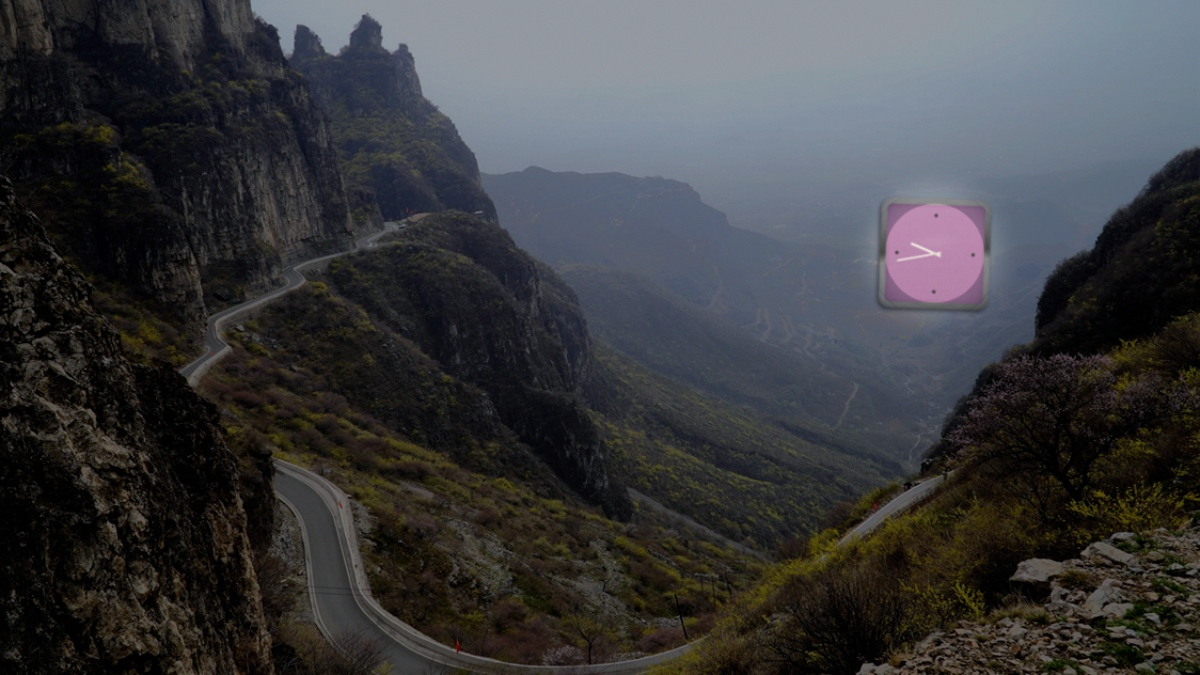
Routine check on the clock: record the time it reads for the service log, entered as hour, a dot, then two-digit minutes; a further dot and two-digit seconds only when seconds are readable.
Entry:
9.43
